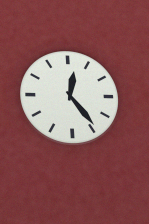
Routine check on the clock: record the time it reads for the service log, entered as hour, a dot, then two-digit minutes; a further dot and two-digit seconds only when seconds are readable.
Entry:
12.24
